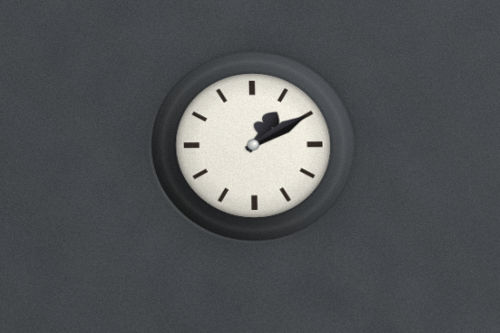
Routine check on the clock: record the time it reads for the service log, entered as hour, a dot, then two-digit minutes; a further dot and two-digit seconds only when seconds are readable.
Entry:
1.10
